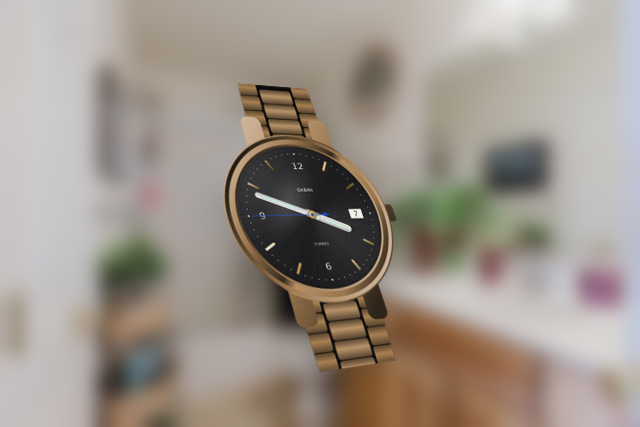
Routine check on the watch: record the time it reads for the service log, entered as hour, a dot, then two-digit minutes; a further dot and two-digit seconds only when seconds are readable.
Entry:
3.48.45
